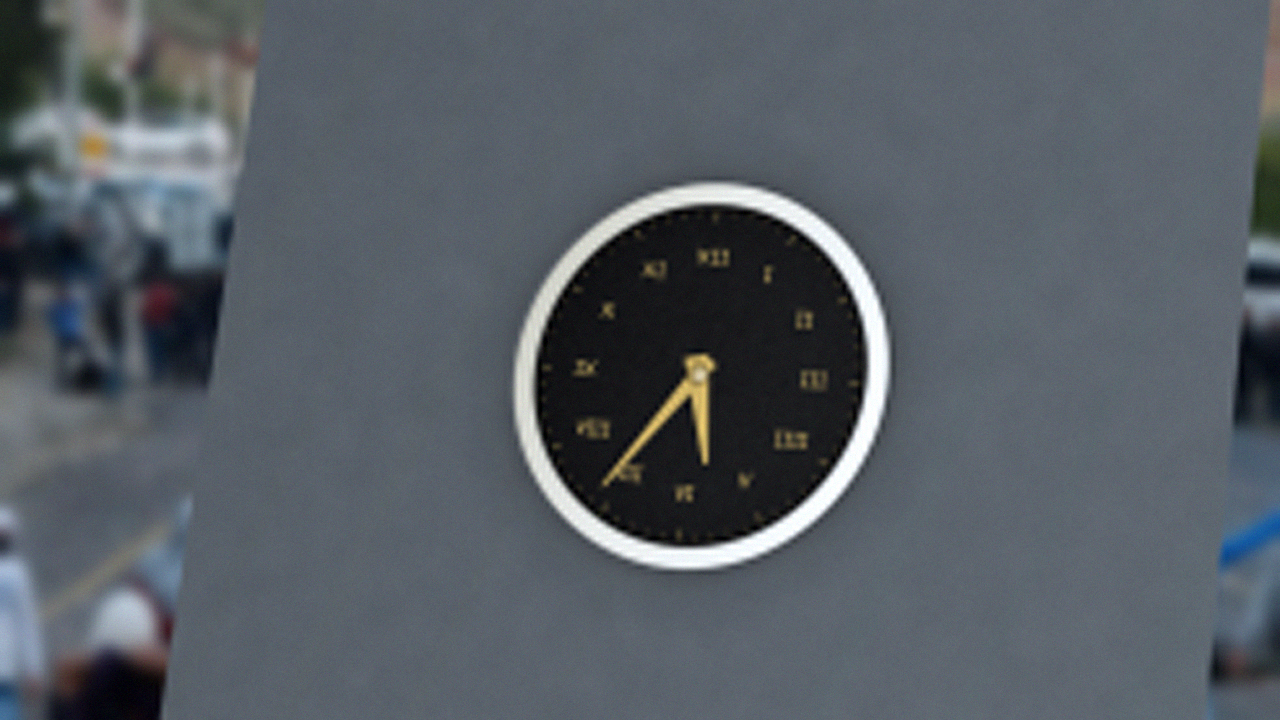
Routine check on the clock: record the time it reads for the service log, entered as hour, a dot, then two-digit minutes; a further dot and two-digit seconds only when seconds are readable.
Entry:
5.36
